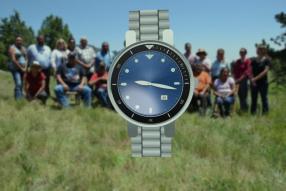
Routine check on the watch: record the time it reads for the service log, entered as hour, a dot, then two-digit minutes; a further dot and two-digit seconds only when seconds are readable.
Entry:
9.17
